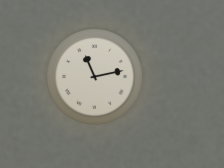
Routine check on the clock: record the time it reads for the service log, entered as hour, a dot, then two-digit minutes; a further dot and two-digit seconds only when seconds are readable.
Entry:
11.13
